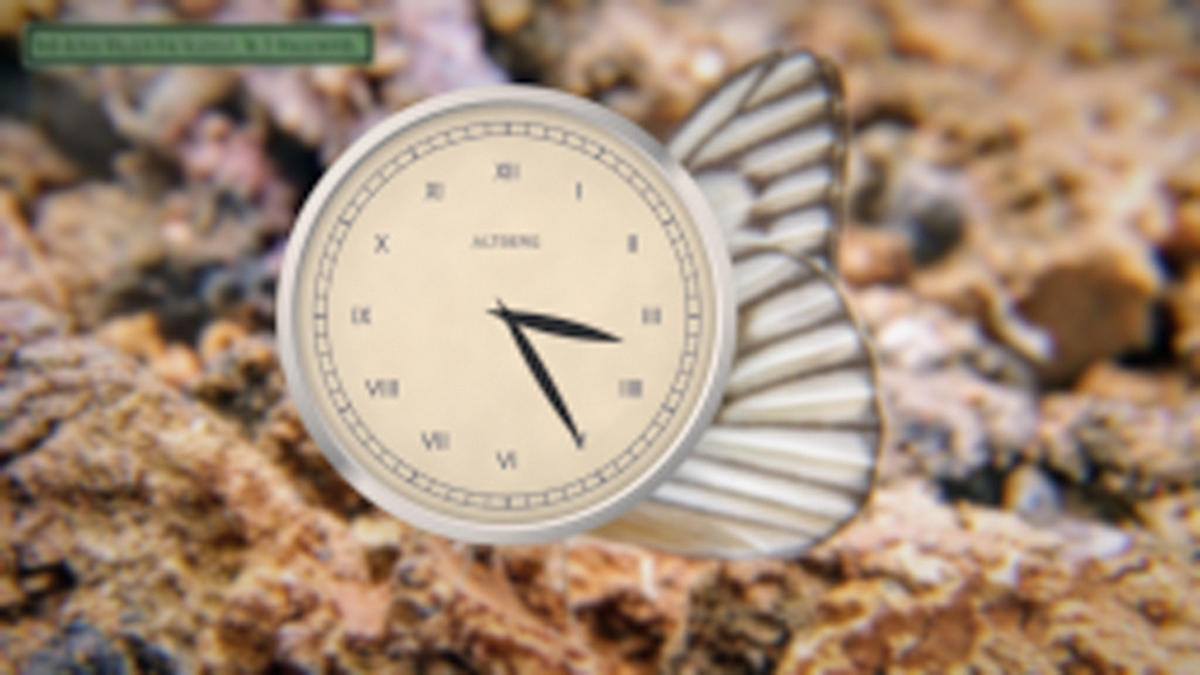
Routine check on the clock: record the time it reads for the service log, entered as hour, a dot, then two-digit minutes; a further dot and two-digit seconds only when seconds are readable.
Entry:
3.25
